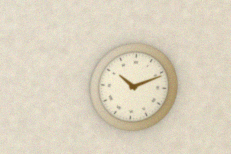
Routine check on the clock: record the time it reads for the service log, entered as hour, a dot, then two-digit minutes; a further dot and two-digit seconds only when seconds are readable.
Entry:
10.11
